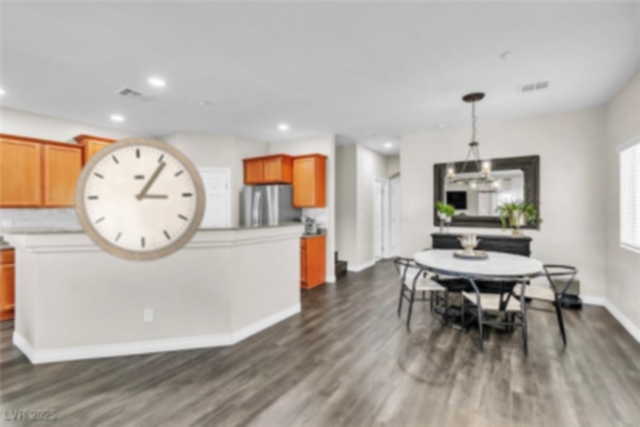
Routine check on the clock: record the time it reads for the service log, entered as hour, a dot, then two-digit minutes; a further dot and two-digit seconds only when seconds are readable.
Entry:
3.06
